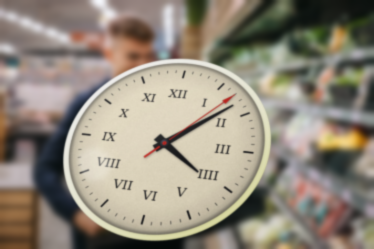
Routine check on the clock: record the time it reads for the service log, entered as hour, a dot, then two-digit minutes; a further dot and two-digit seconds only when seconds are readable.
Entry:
4.08.07
